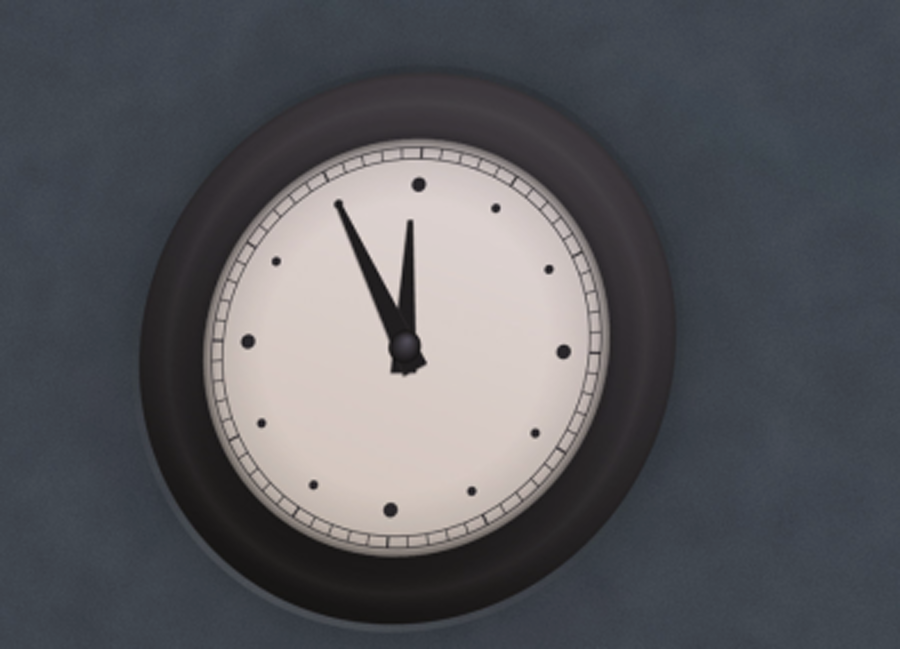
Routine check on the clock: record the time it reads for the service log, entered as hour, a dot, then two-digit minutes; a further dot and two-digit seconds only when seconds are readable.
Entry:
11.55
